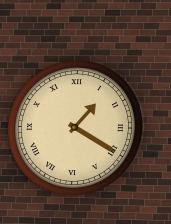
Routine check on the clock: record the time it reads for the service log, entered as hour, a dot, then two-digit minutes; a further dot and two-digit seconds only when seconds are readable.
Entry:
1.20
